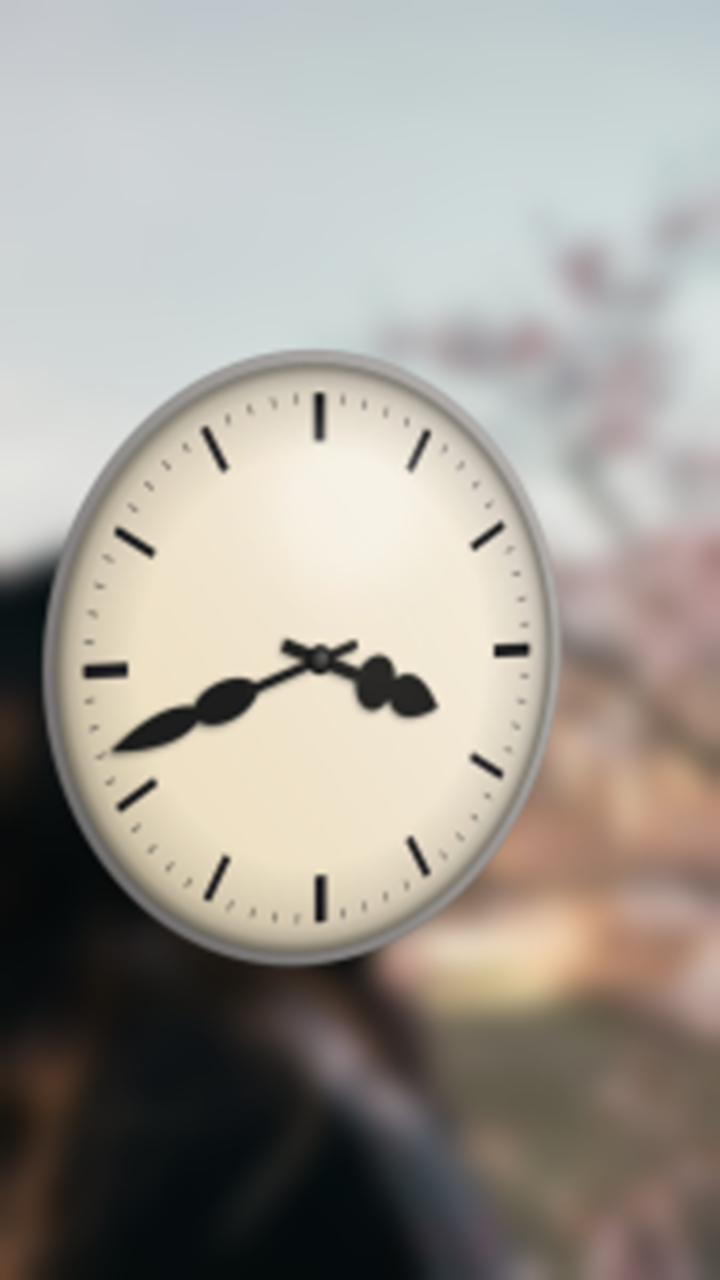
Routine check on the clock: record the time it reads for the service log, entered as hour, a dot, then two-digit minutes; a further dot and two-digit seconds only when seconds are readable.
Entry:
3.42
